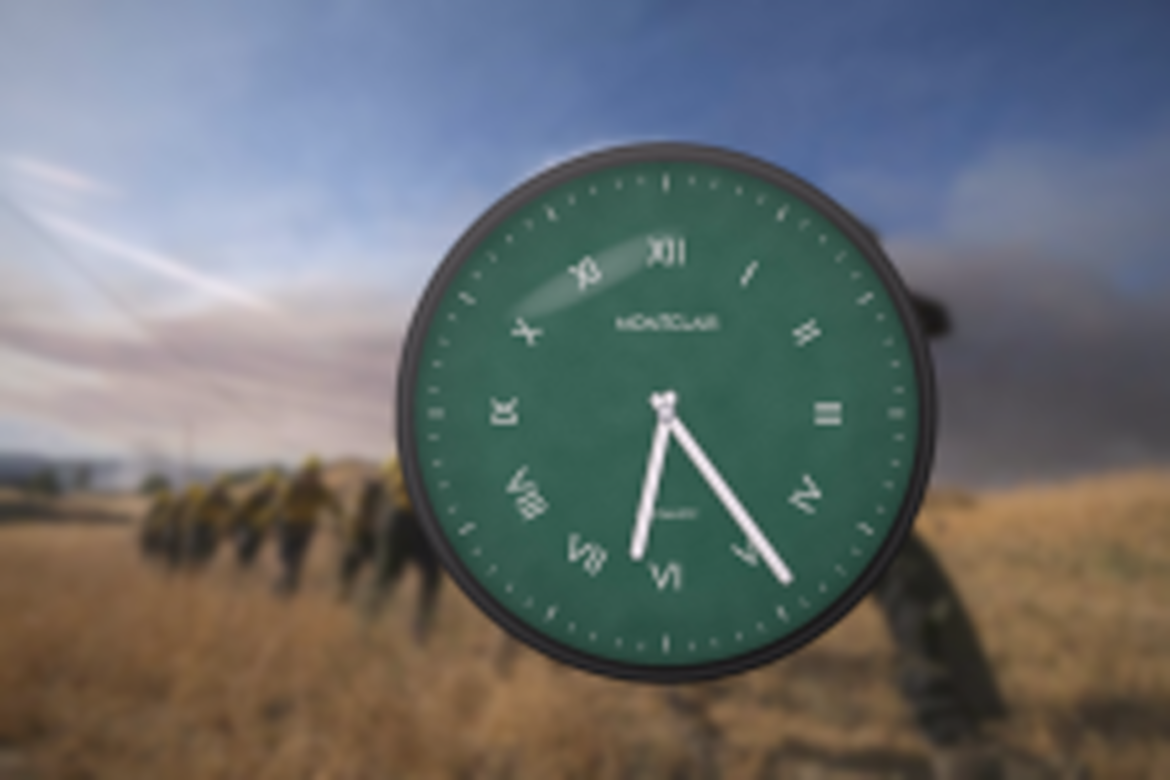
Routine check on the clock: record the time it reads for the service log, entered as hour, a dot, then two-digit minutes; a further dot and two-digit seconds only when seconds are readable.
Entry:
6.24
